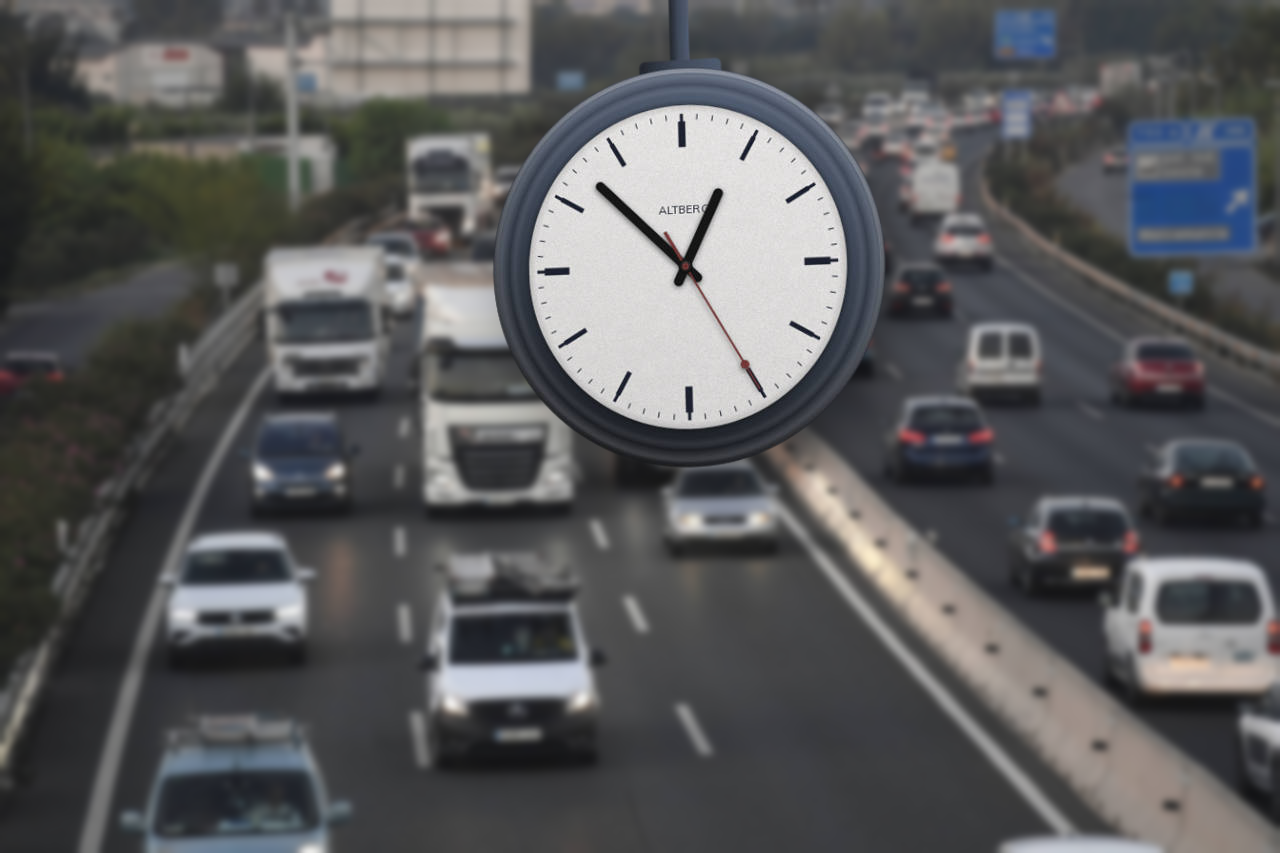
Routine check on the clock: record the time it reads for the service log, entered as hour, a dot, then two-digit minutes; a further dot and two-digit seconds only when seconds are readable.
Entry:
12.52.25
